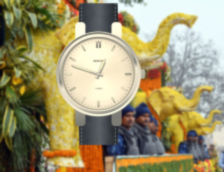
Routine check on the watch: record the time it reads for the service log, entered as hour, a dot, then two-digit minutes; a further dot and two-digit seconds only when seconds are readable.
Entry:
12.48
